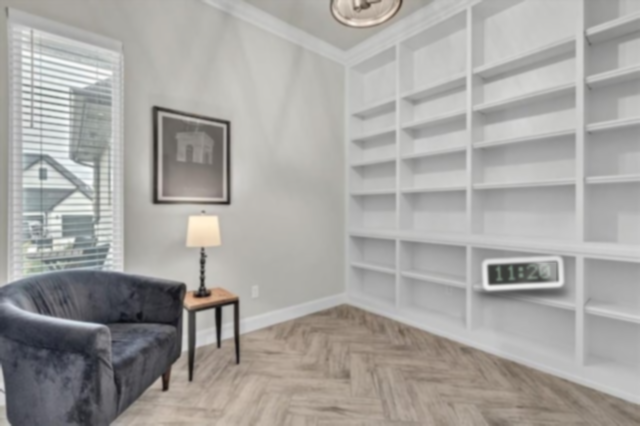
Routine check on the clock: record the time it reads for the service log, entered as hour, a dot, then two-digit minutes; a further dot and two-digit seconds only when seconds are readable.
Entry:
11.20
